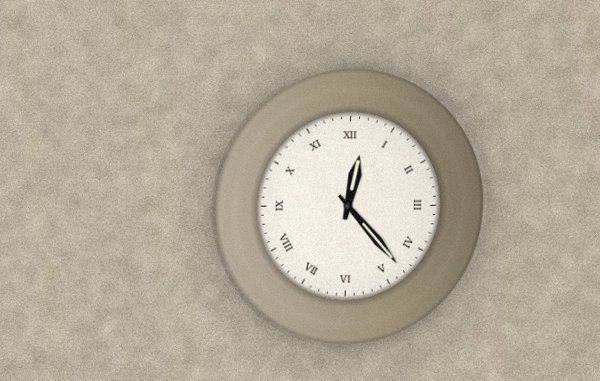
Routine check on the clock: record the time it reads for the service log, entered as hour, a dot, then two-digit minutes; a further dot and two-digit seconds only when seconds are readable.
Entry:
12.23
